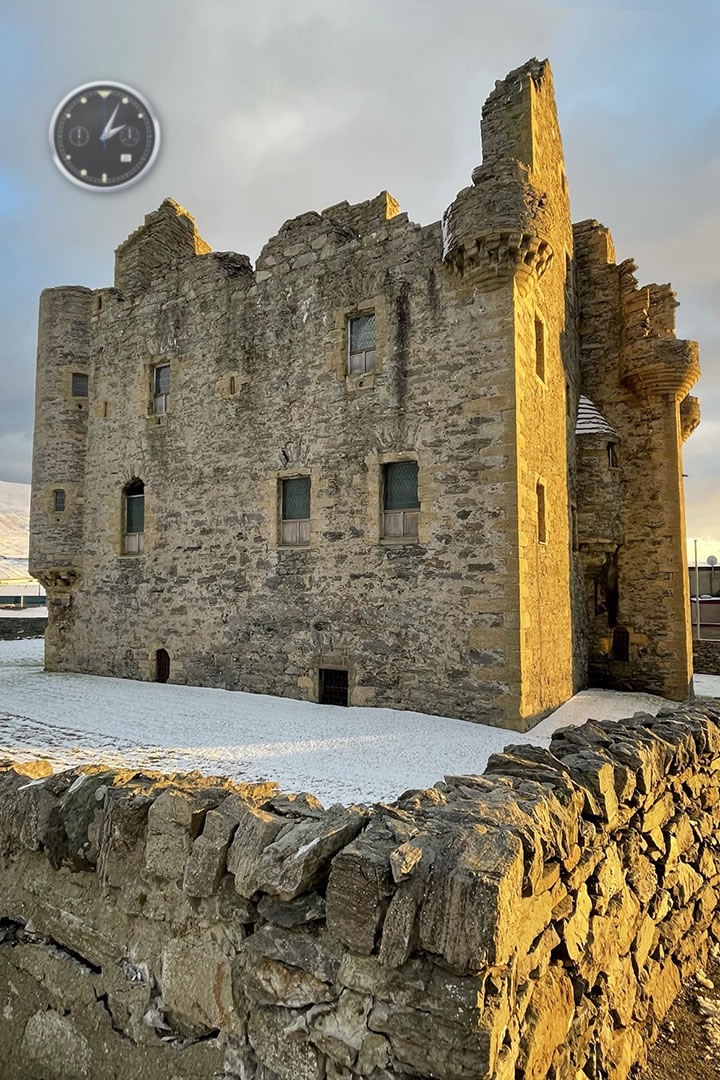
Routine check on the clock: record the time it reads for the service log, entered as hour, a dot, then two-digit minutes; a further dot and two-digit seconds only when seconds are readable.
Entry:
2.04
